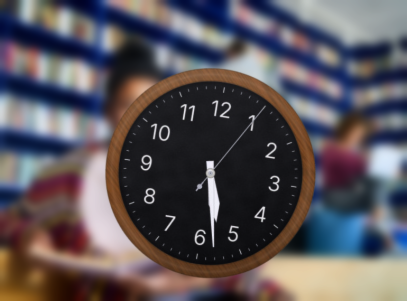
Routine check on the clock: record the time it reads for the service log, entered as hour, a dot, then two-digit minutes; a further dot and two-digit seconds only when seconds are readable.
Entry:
5.28.05
